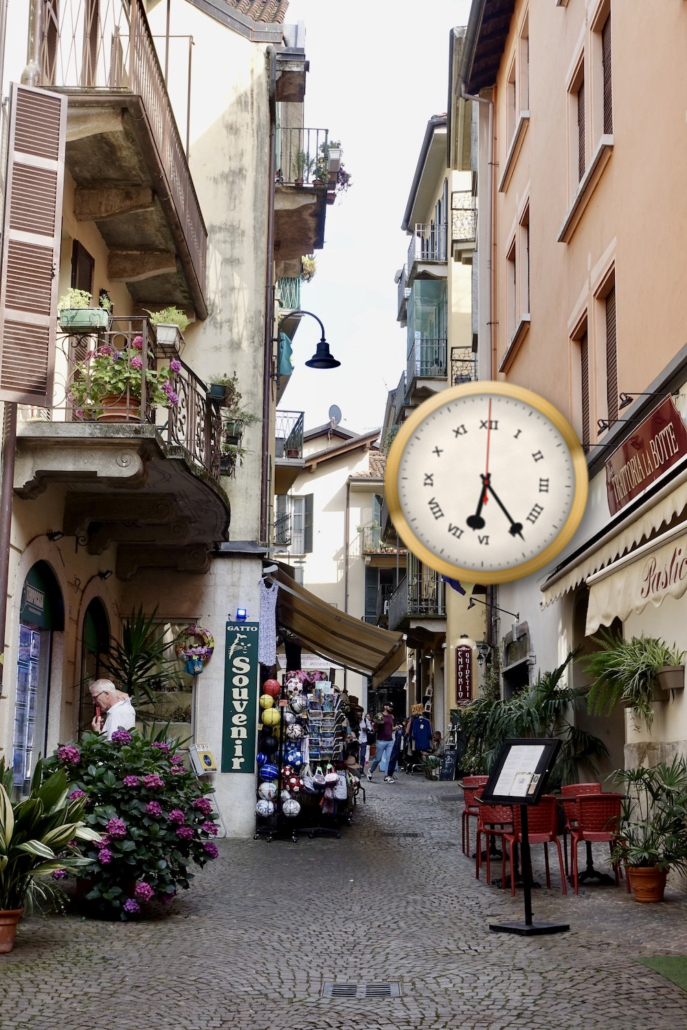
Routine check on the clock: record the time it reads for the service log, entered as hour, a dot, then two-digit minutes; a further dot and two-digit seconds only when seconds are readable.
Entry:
6.24.00
